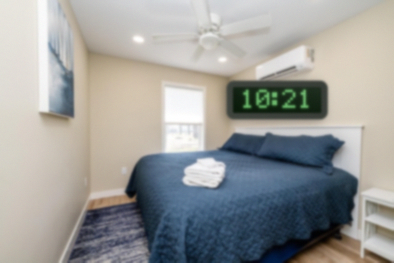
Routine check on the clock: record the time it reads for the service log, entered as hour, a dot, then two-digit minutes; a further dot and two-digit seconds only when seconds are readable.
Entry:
10.21
